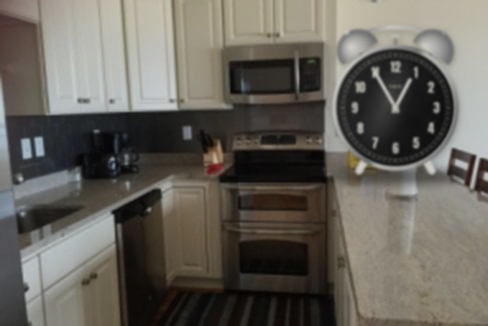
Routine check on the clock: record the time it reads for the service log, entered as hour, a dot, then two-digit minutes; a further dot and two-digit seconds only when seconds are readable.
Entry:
12.55
